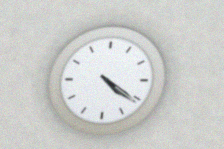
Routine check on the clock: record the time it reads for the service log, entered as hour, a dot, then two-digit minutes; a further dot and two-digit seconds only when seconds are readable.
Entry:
4.21
